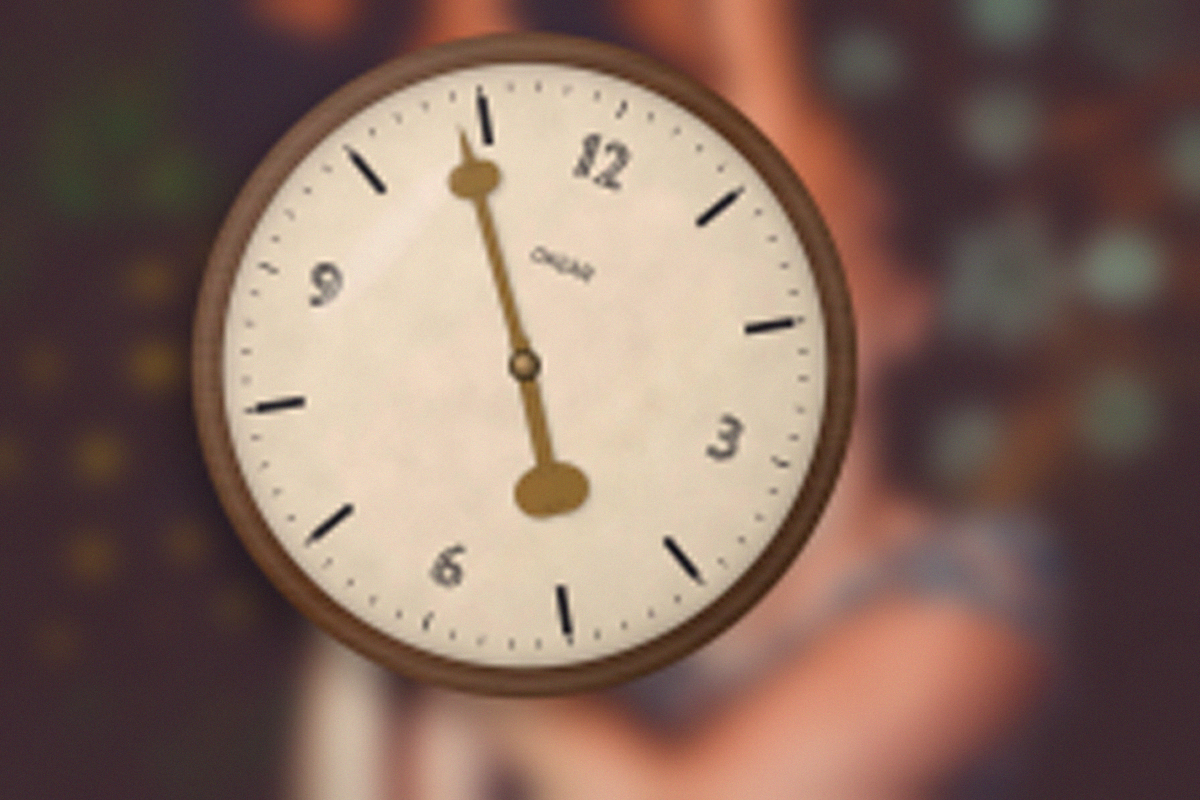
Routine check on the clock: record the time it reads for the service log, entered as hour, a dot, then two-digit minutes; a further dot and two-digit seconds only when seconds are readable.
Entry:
4.54
